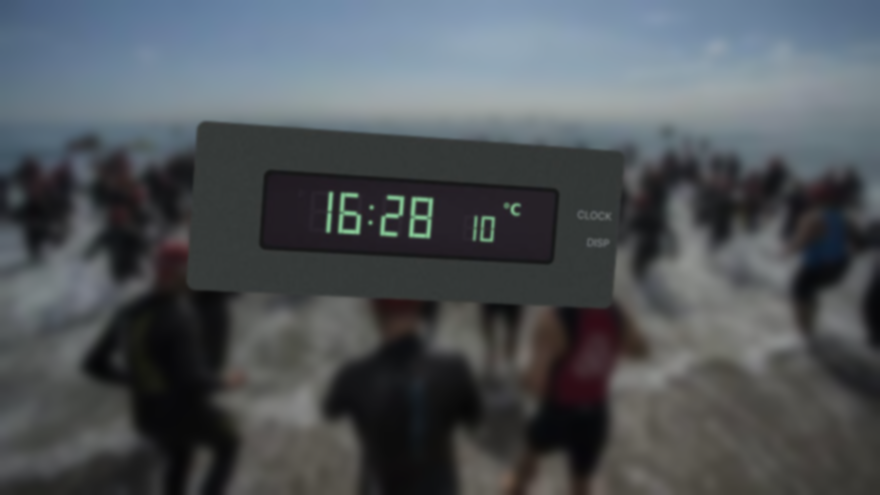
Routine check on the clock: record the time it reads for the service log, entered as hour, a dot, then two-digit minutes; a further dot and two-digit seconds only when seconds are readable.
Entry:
16.28
